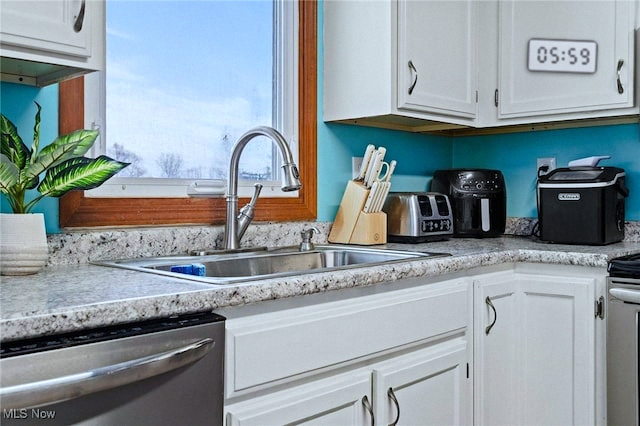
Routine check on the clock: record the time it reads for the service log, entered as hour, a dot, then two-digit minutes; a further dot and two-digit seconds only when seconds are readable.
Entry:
5.59
